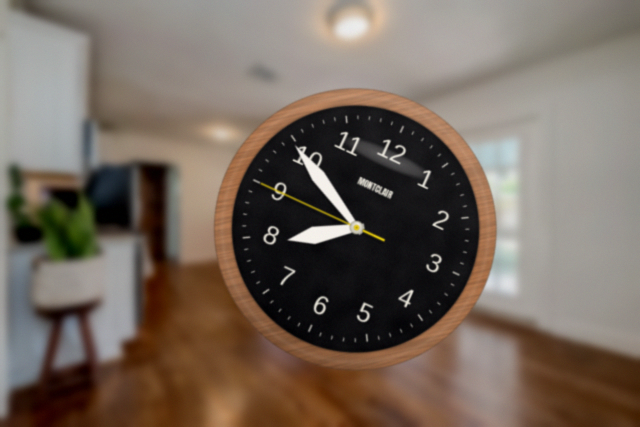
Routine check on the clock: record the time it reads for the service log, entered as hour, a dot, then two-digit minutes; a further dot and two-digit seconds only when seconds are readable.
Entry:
7.49.45
